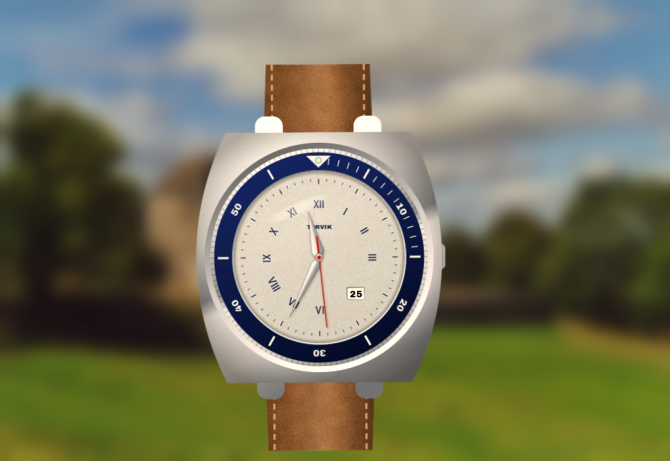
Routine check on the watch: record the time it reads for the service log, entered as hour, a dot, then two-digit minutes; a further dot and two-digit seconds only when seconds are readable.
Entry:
11.34.29
